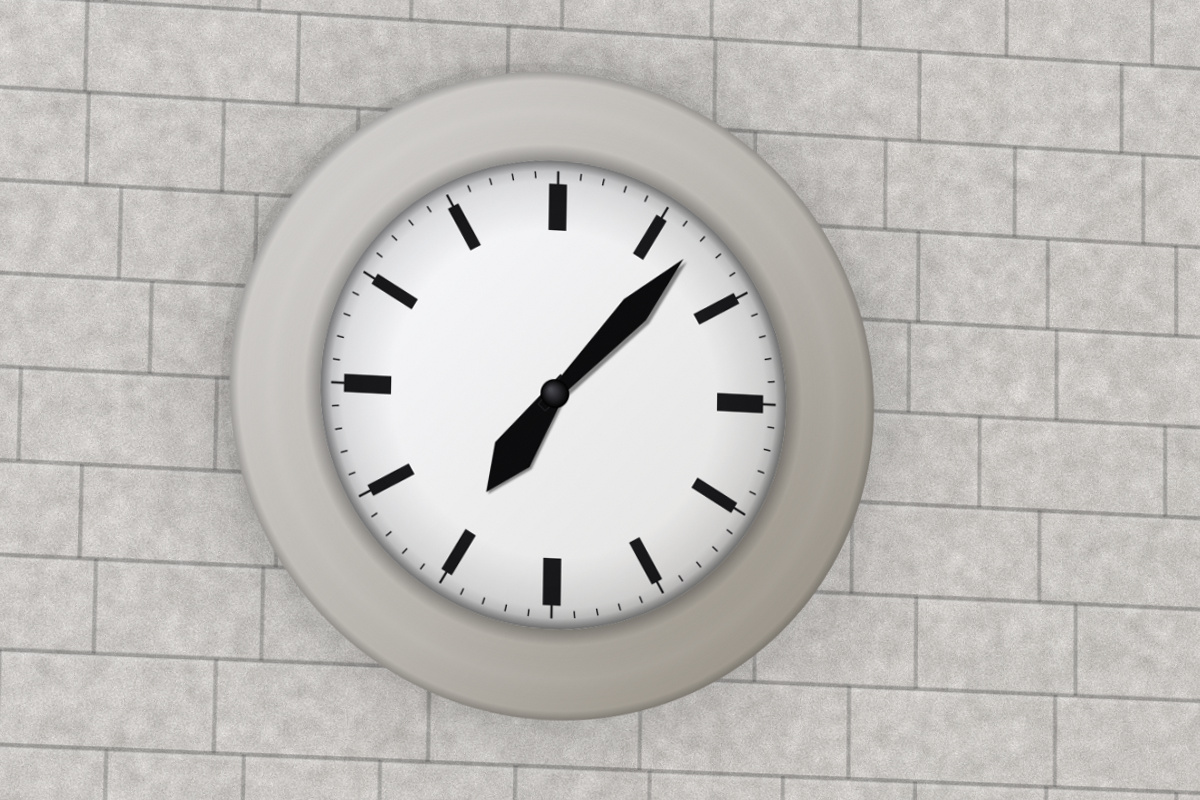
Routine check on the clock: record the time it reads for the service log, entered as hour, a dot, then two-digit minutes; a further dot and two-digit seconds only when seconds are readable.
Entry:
7.07
